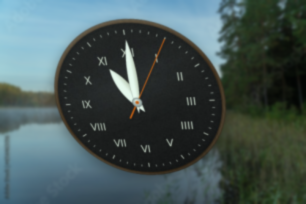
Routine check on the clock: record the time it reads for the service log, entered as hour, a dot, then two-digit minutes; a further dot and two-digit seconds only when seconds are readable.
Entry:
11.00.05
